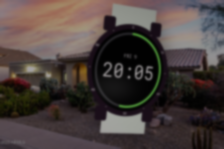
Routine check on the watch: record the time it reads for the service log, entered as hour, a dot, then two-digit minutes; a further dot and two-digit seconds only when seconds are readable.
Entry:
20.05
